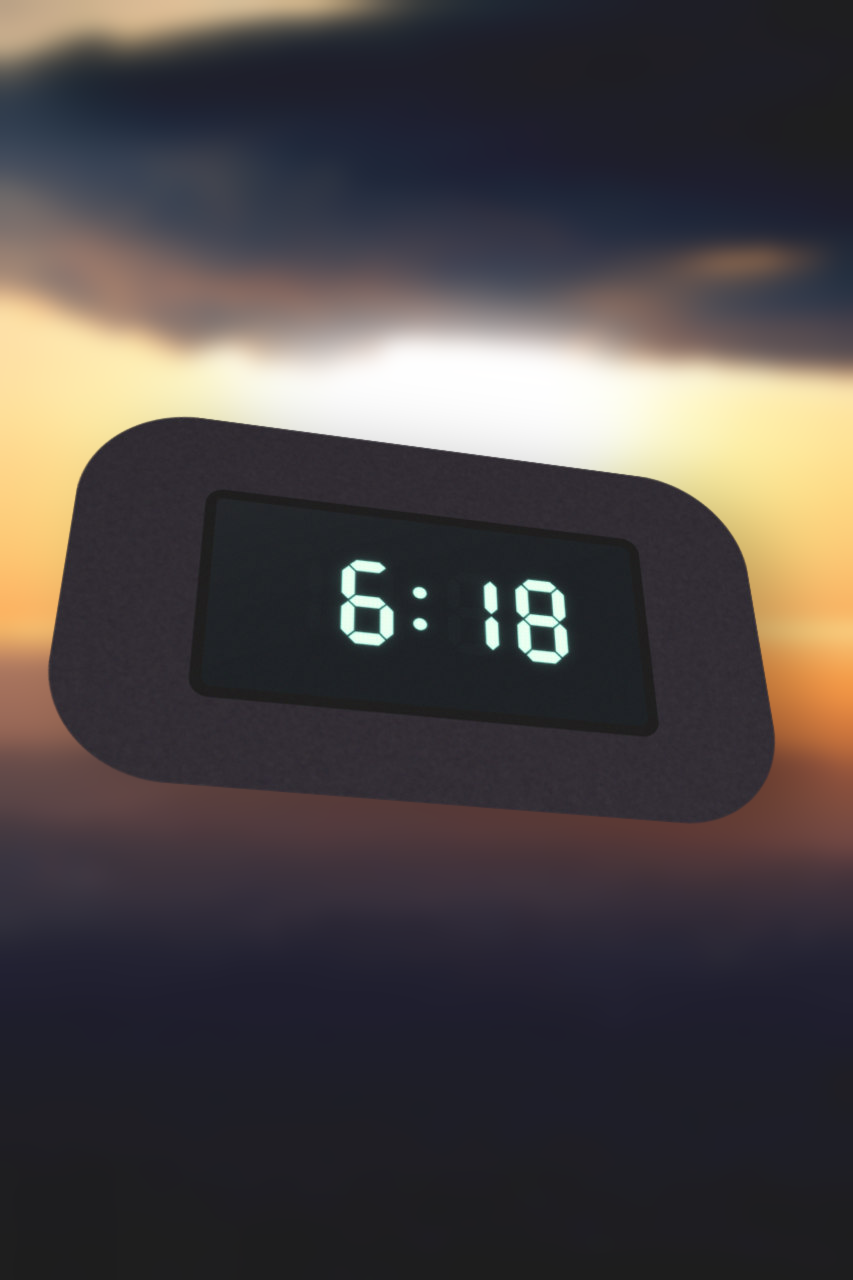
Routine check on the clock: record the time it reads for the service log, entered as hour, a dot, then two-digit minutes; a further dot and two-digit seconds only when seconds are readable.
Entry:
6.18
